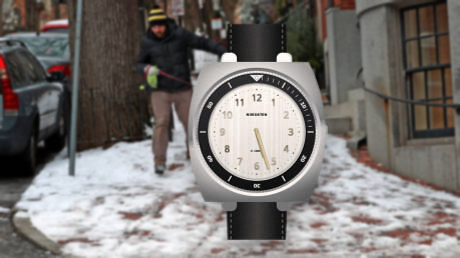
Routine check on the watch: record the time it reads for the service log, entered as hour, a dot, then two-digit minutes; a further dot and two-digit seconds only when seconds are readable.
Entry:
5.27
